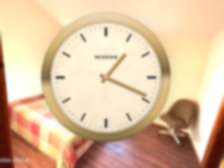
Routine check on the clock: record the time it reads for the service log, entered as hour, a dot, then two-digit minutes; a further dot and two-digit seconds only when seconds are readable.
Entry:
1.19
